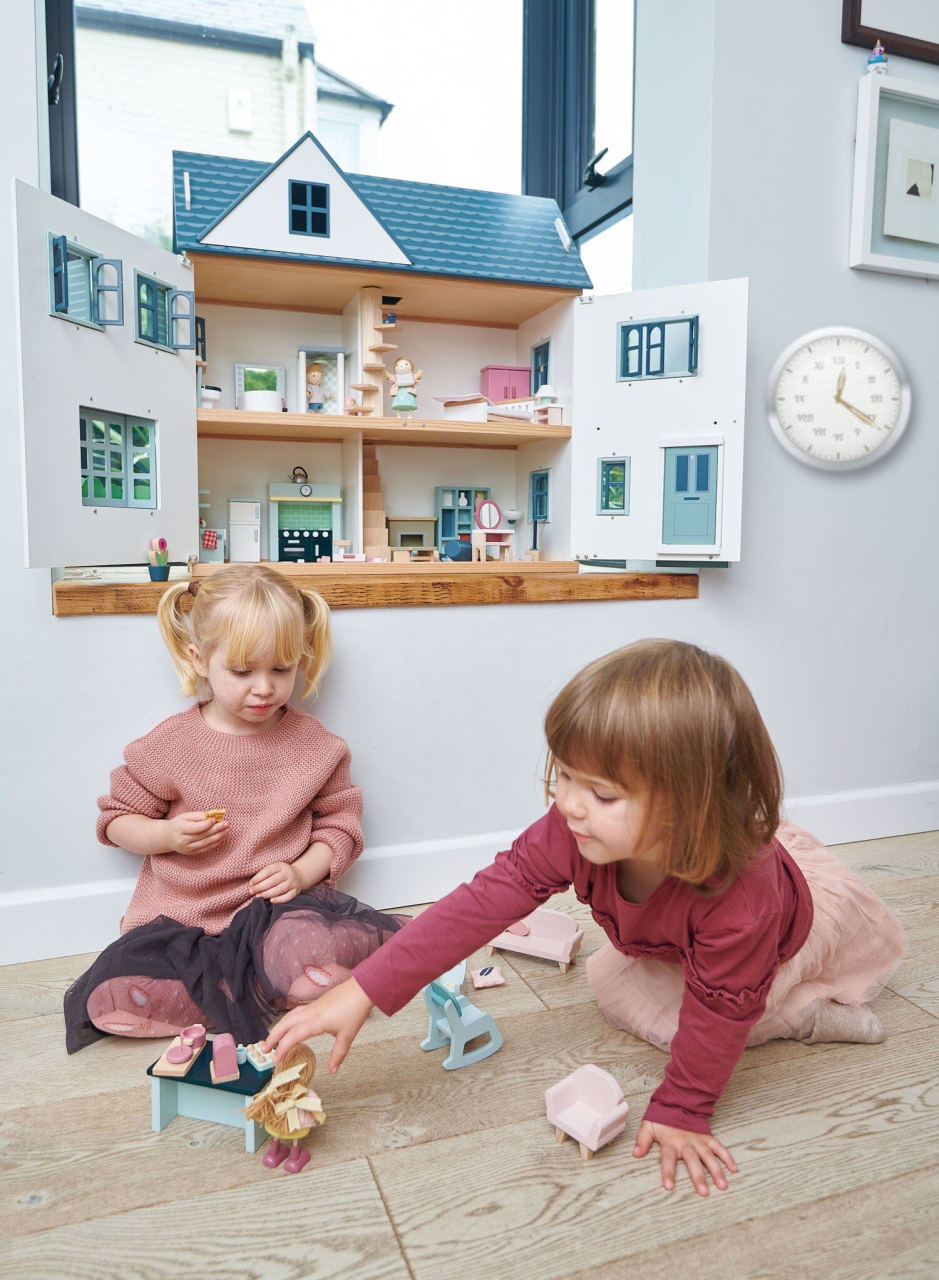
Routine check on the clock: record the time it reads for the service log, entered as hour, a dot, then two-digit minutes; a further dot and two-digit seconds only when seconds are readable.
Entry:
12.21
